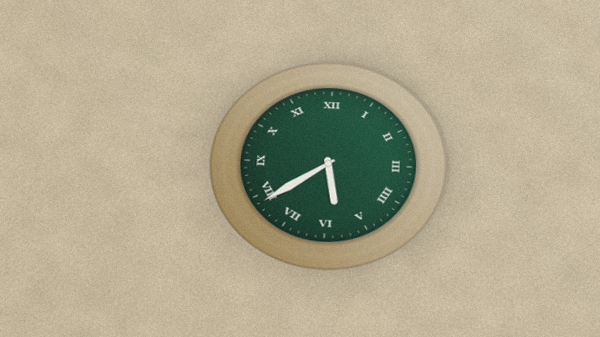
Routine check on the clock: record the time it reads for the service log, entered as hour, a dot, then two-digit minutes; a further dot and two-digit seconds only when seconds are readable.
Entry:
5.39
